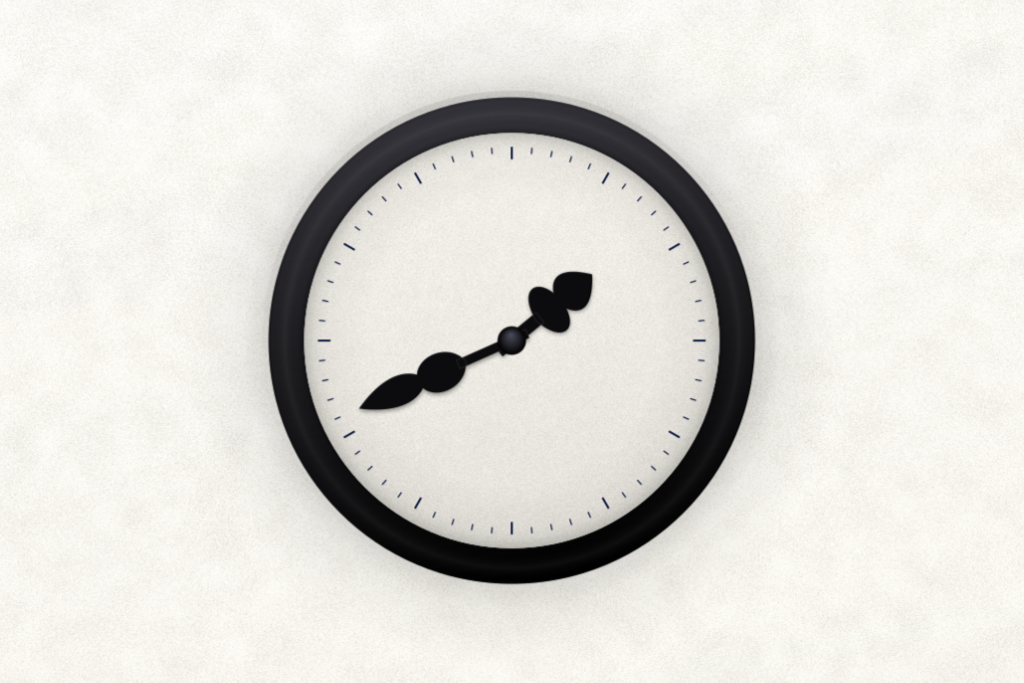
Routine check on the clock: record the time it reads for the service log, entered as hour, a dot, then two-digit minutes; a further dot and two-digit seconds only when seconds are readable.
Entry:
1.41
